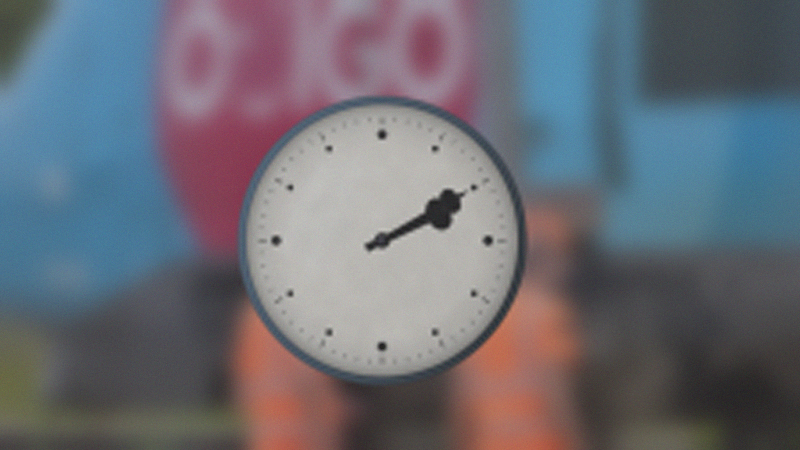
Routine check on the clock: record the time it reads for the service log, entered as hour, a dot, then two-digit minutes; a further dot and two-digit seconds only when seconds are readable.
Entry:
2.10
